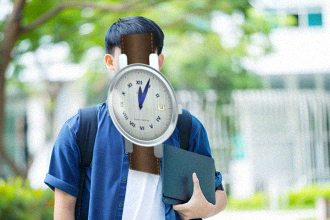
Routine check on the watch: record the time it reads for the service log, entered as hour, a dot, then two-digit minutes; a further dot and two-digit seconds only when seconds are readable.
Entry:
12.04
